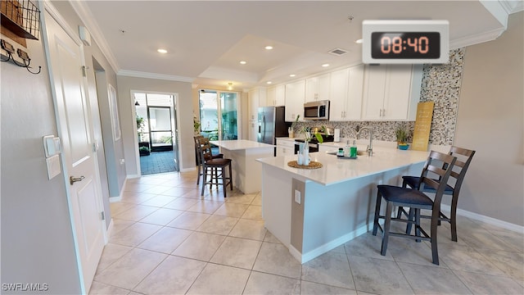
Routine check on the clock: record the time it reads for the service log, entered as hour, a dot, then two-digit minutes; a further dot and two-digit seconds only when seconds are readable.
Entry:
8.40
